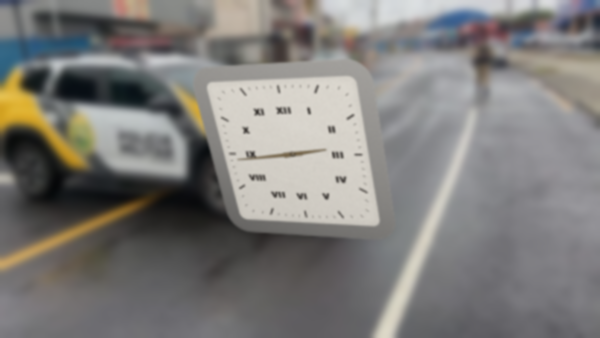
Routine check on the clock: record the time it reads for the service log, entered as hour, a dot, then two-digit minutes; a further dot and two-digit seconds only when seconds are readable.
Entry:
2.44
